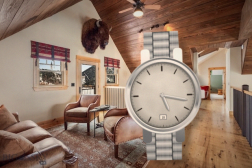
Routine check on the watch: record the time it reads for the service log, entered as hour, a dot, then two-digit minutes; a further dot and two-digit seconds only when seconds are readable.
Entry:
5.17
